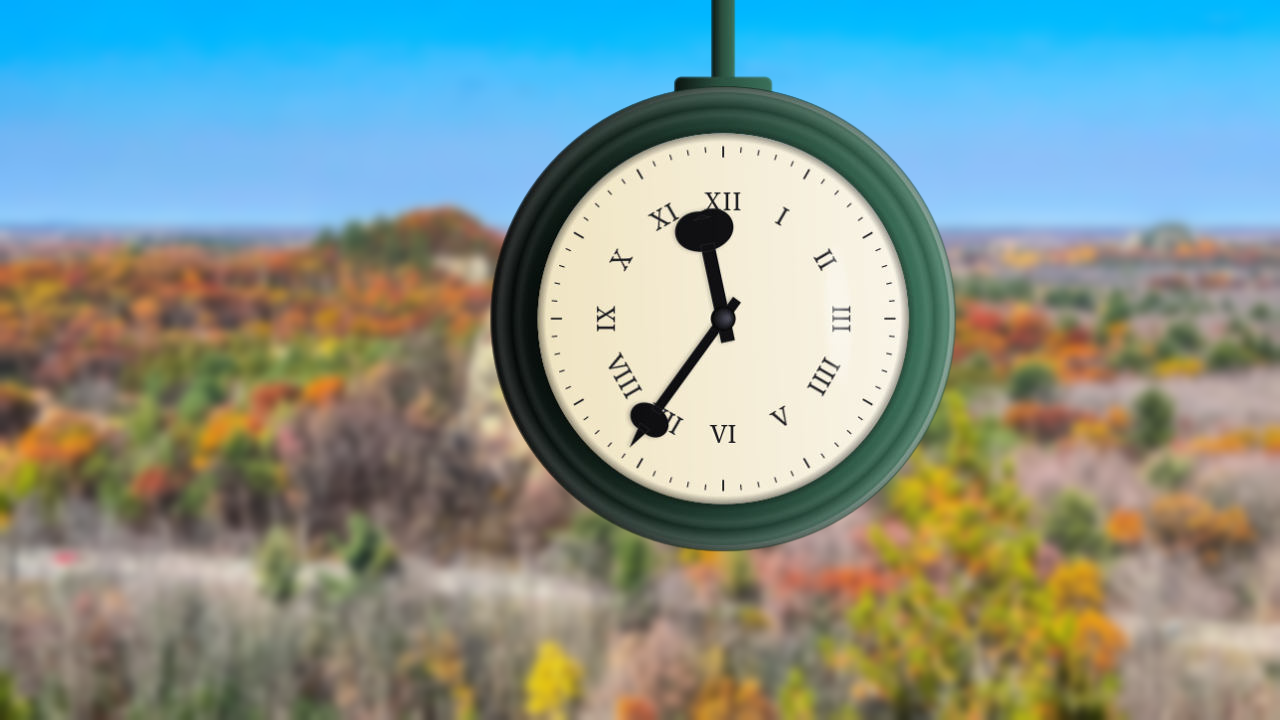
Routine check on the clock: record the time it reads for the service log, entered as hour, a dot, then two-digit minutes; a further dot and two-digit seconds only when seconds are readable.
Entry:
11.36
